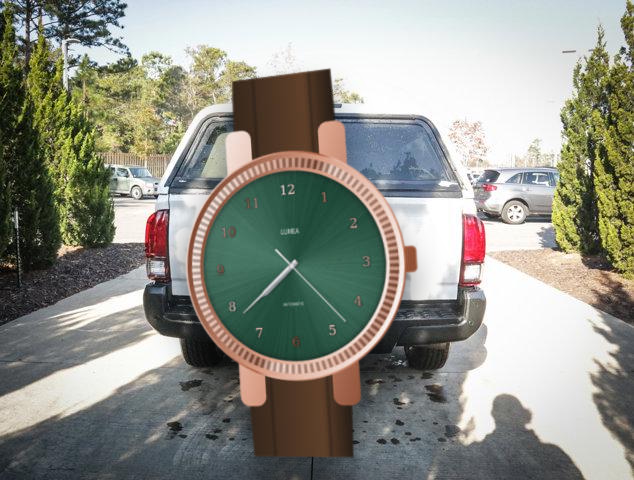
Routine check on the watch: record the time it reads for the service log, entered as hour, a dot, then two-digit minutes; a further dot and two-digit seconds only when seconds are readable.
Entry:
7.38.23
